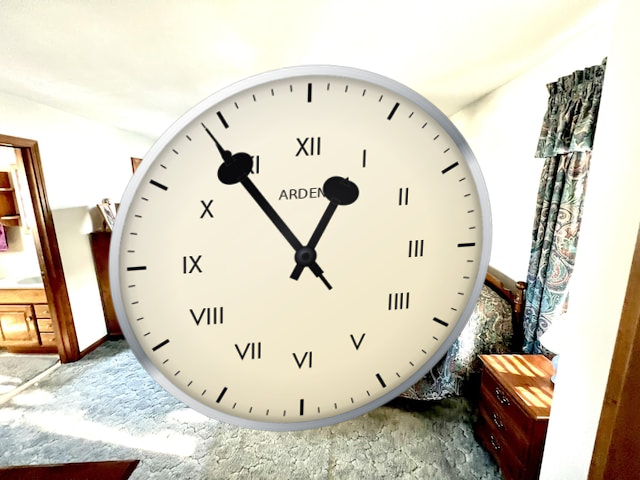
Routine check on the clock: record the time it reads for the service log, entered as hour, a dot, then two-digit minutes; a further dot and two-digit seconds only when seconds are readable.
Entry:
12.53.54
